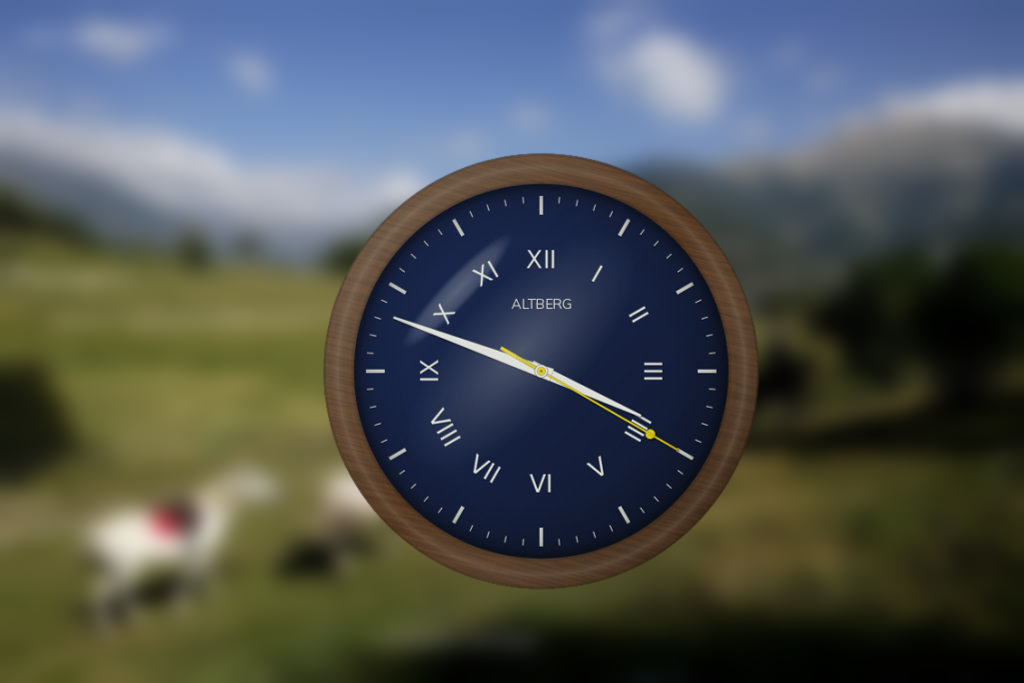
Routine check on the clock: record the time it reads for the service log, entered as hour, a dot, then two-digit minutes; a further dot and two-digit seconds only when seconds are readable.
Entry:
3.48.20
